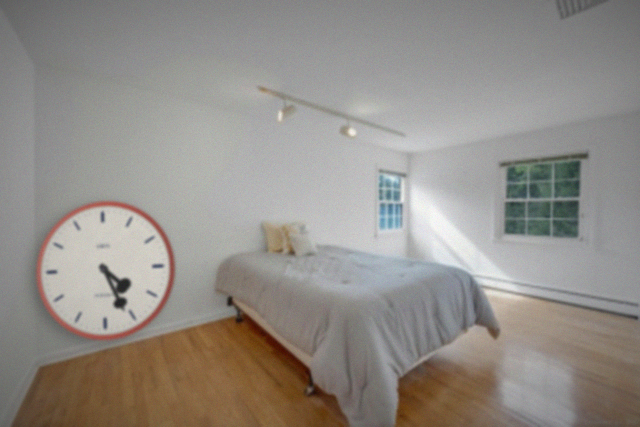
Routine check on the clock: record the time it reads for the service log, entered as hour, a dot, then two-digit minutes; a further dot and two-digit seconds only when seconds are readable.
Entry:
4.26
